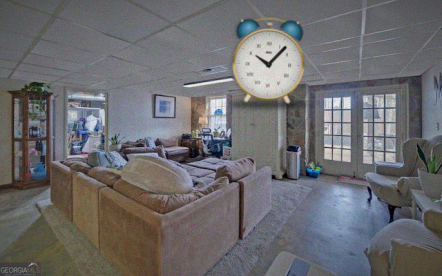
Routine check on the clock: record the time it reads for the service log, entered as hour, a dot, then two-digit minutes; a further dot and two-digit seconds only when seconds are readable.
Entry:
10.07
